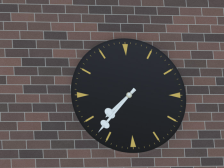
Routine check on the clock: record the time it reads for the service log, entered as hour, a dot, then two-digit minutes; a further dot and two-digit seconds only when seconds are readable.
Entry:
7.37
